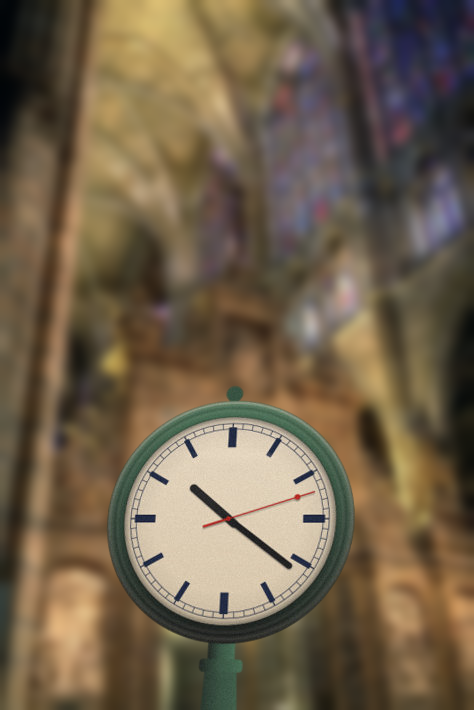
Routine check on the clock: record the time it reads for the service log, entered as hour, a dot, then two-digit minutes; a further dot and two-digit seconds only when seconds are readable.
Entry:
10.21.12
